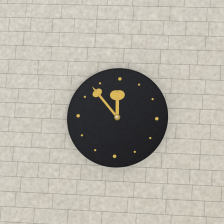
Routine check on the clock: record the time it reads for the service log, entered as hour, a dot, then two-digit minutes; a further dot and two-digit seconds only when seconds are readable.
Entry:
11.53
